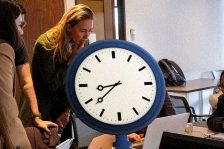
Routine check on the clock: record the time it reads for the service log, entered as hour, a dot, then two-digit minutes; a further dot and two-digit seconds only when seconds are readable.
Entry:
8.38
